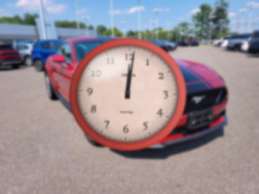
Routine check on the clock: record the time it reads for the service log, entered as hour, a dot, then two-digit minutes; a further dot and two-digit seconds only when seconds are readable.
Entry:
12.01
